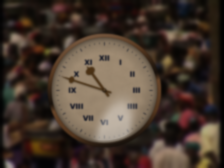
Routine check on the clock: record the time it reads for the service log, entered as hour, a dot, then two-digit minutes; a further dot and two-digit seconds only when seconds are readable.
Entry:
10.48
